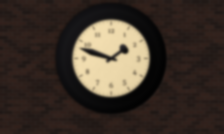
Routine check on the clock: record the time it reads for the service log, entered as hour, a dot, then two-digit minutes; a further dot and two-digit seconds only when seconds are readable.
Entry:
1.48
